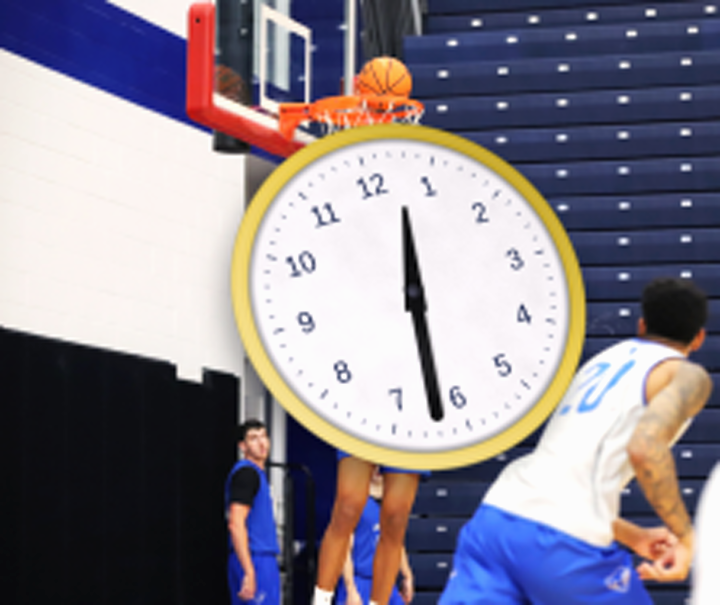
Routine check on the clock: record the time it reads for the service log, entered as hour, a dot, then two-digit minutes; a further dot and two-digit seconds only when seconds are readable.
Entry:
12.32
